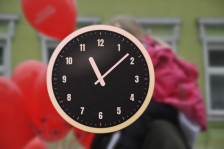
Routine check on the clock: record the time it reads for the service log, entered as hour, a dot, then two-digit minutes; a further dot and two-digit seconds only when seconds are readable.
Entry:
11.08
